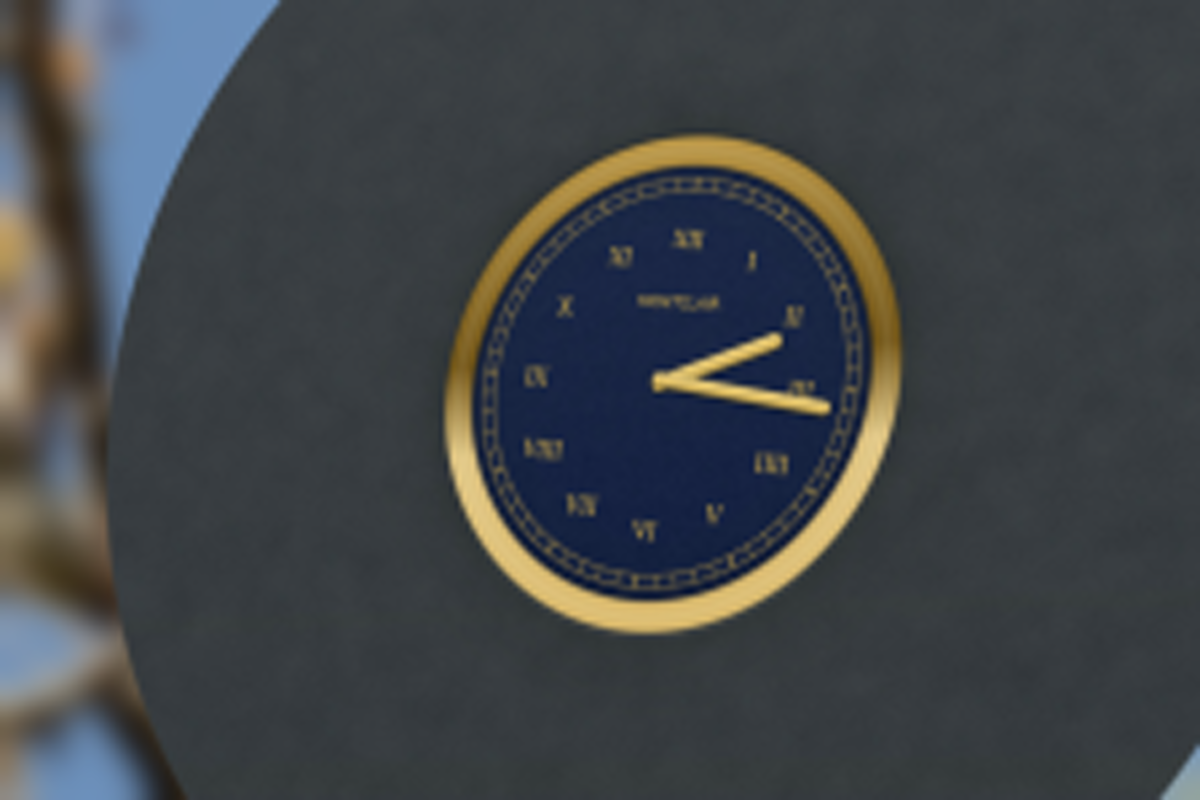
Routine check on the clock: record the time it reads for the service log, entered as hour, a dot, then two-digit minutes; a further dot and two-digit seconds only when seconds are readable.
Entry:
2.16
